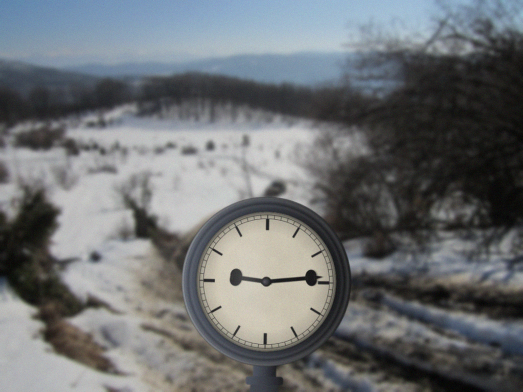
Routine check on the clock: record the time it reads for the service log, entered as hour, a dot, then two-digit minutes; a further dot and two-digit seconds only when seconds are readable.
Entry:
9.14
